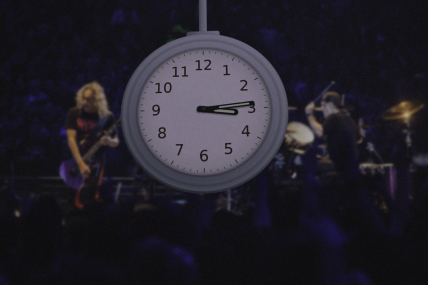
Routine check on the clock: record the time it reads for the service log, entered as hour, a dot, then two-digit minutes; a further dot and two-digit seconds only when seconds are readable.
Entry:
3.14
